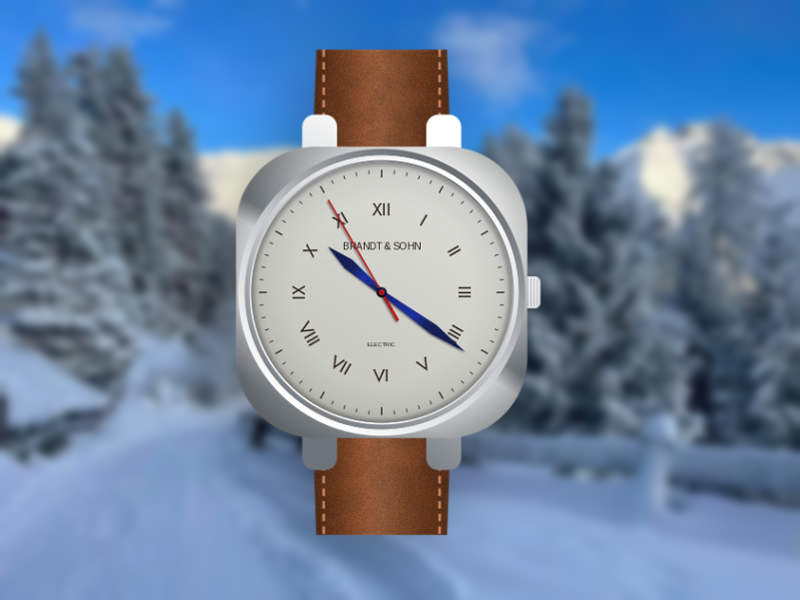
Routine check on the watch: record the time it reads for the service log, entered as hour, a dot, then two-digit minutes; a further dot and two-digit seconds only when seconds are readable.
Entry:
10.20.55
